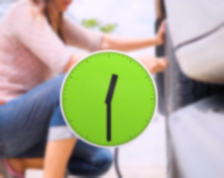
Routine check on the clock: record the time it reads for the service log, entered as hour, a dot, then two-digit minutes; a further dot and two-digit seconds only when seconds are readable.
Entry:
12.30
